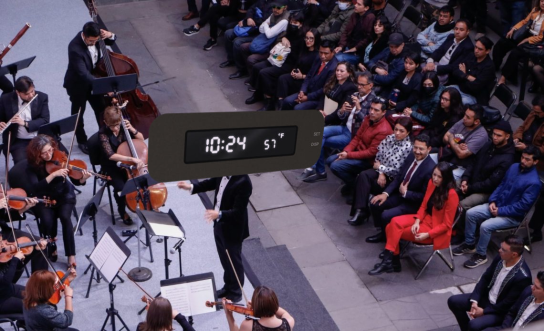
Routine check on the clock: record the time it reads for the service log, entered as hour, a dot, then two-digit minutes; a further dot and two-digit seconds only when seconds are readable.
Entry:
10.24
